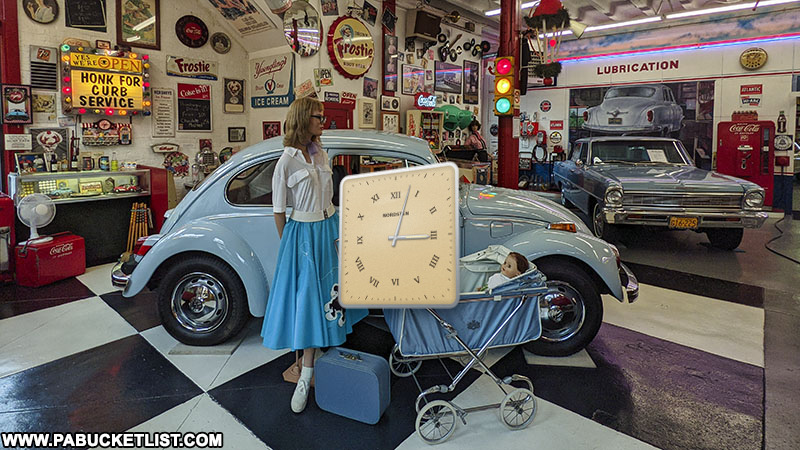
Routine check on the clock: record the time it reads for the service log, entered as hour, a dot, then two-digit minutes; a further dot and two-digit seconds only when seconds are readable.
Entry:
3.03
